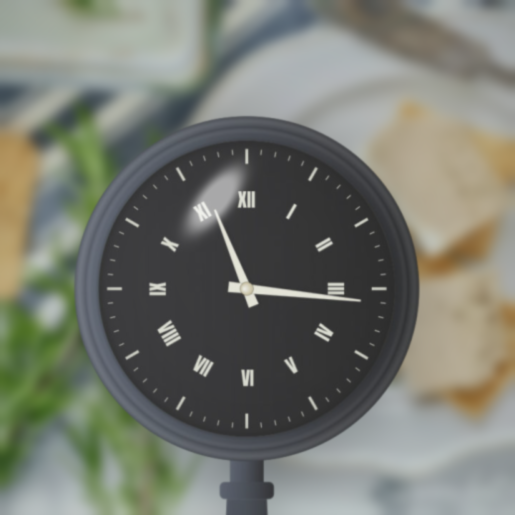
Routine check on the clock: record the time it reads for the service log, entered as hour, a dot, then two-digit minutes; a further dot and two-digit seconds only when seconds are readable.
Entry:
11.16
